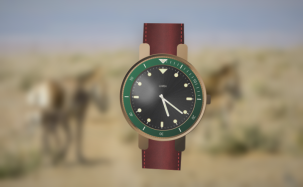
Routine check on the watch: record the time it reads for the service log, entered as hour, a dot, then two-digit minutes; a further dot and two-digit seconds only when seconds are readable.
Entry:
5.21
